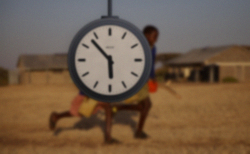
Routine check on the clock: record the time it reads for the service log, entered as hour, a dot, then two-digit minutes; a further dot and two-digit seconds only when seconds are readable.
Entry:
5.53
